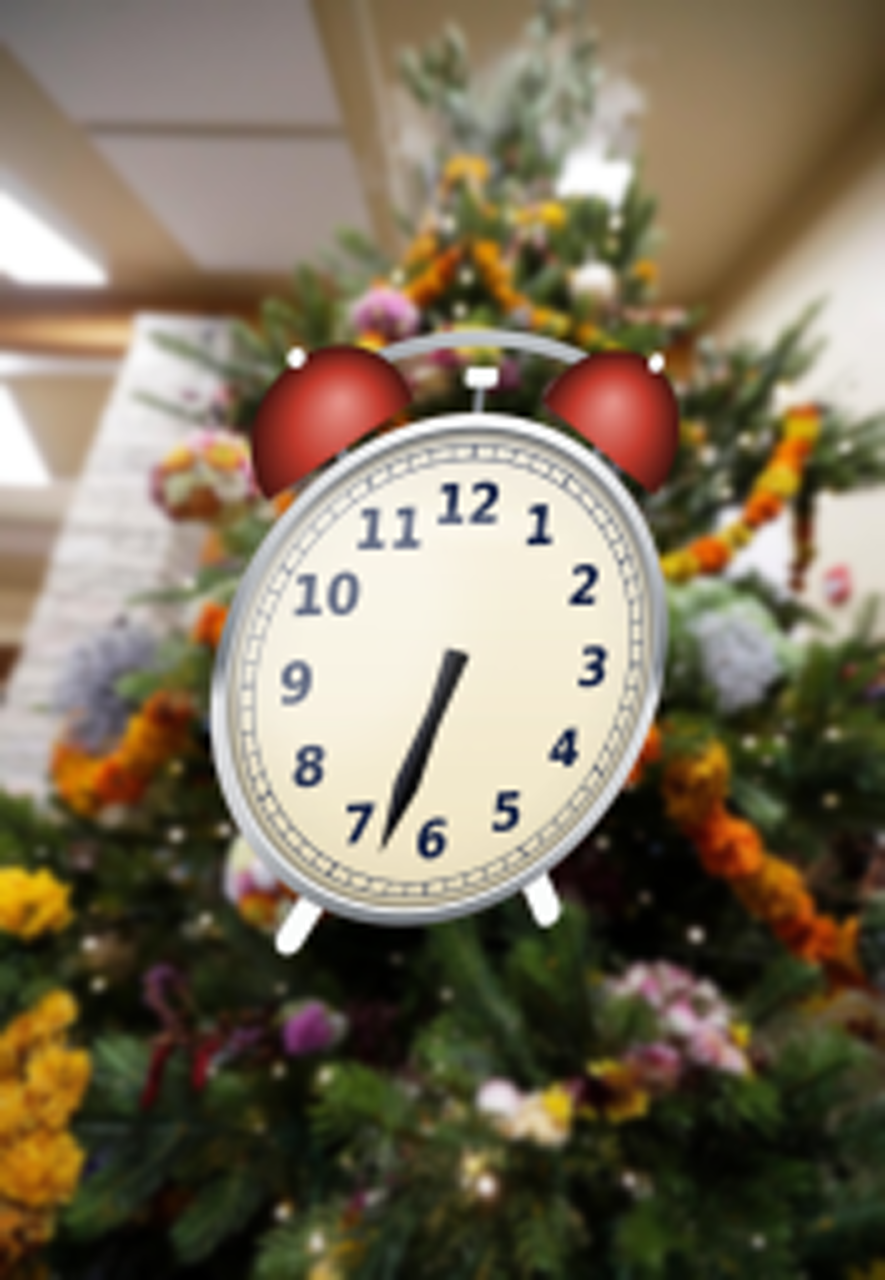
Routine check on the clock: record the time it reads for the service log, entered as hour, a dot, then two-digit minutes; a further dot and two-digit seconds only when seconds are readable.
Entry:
6.33
